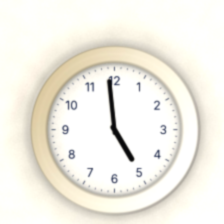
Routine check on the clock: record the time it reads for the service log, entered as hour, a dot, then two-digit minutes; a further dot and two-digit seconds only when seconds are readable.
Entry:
4.59
